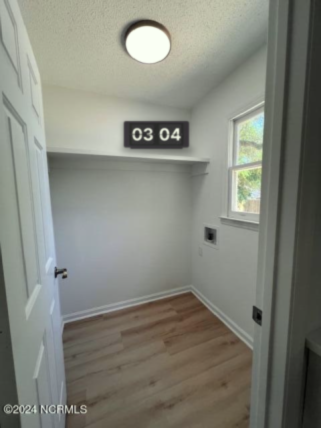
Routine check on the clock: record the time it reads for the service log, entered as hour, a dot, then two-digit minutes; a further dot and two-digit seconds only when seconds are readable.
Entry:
3.04
